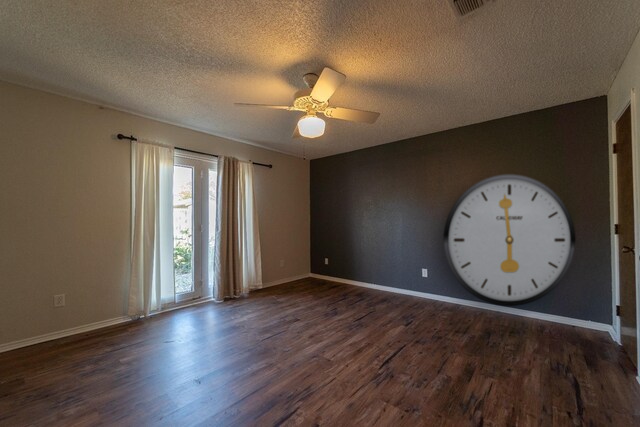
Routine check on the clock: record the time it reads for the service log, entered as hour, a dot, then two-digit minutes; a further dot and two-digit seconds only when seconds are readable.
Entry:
5.59
